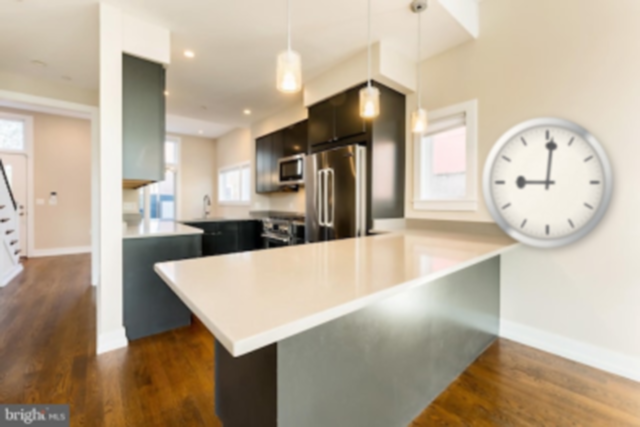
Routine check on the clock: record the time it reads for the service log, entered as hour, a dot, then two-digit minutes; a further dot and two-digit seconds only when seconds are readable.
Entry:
9.01
